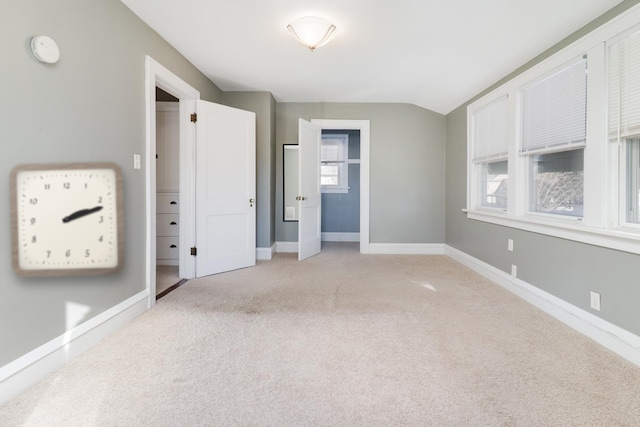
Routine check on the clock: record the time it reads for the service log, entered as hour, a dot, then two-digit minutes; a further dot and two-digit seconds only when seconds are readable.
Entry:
2.12
